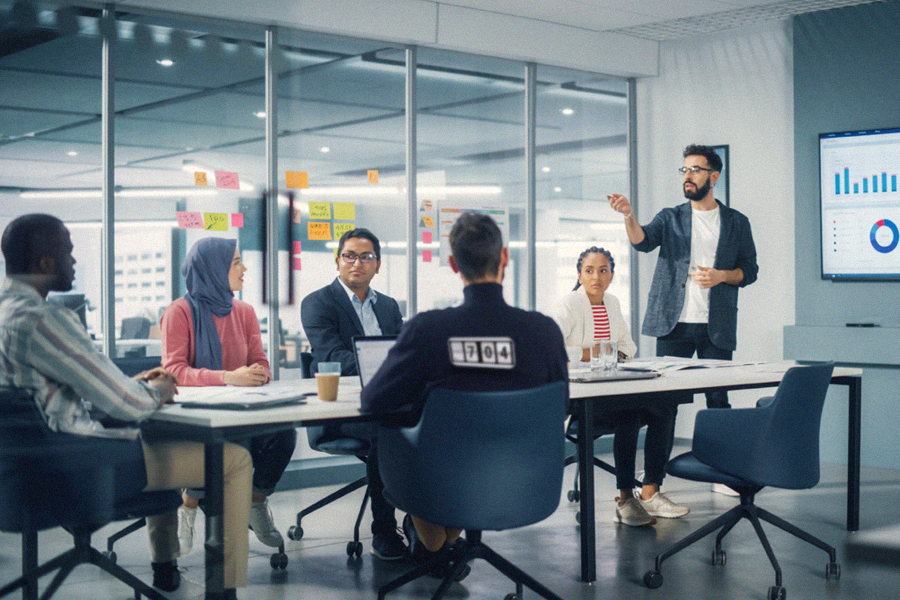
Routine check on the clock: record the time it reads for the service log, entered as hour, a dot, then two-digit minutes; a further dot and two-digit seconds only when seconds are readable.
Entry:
7.04
